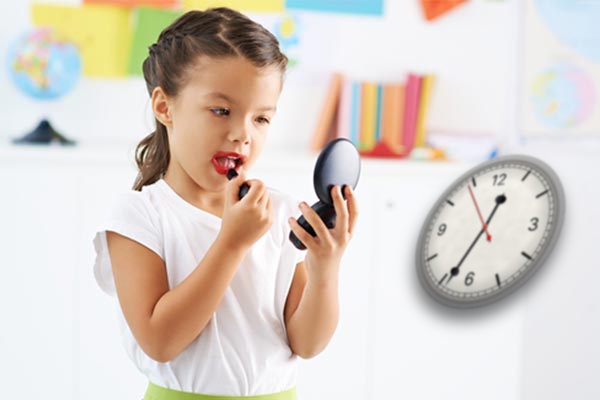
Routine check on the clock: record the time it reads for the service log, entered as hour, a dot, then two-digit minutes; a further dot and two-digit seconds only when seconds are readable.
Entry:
12.33.54
